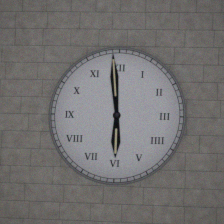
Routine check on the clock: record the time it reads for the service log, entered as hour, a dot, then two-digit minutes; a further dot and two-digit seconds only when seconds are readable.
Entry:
5.59
